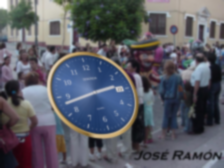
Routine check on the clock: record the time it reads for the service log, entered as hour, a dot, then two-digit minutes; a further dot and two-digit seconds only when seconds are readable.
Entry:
2.43
